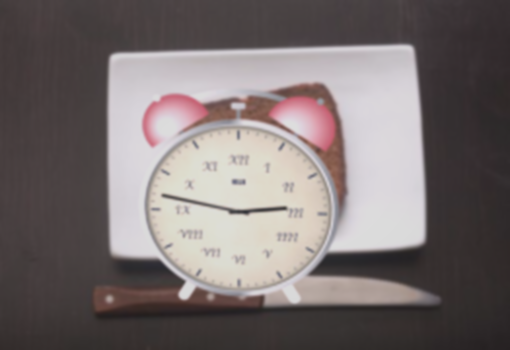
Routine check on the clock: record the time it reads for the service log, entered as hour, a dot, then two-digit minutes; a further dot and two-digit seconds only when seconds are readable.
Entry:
2.47
